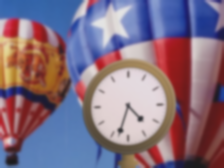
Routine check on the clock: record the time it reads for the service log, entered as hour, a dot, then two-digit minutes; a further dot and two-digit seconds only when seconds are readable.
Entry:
4.33
